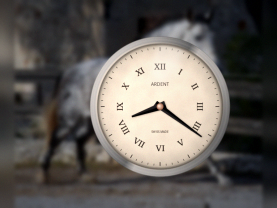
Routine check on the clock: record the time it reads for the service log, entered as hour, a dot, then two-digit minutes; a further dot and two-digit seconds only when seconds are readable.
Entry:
8.21
